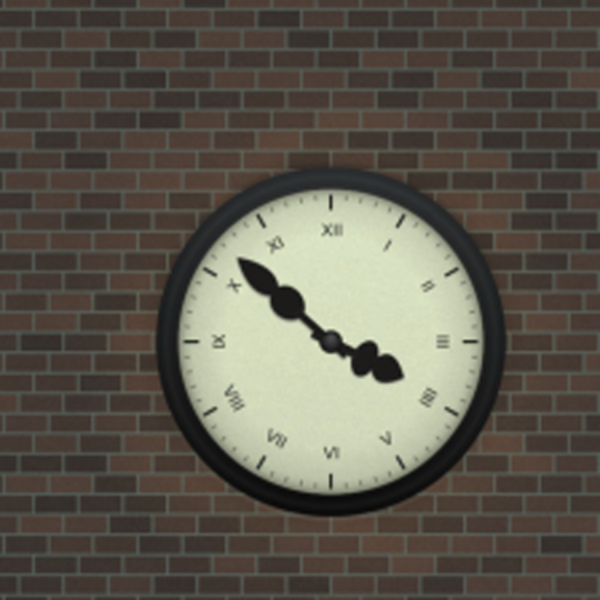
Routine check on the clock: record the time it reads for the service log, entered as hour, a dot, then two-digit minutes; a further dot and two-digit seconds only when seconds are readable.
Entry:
3.52
